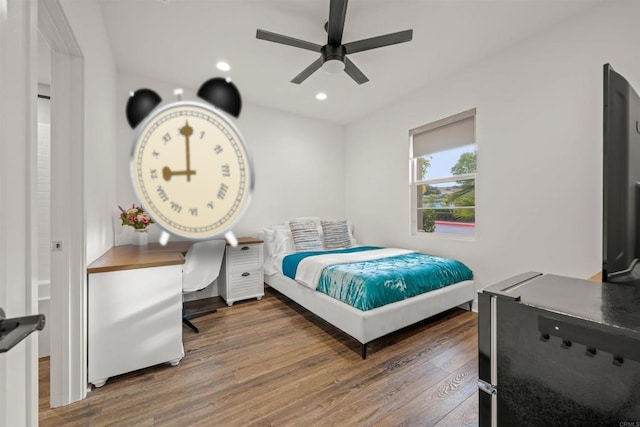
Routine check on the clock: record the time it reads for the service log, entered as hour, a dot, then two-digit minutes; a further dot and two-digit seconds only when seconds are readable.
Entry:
9.01
